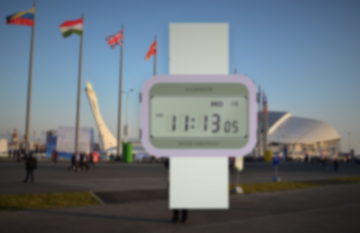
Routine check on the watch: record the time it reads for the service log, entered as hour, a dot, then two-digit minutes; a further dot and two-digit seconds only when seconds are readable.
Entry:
11.13.05
